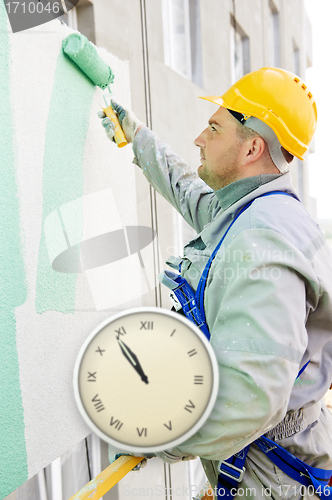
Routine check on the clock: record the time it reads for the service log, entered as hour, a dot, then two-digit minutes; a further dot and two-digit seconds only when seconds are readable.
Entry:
10.54
